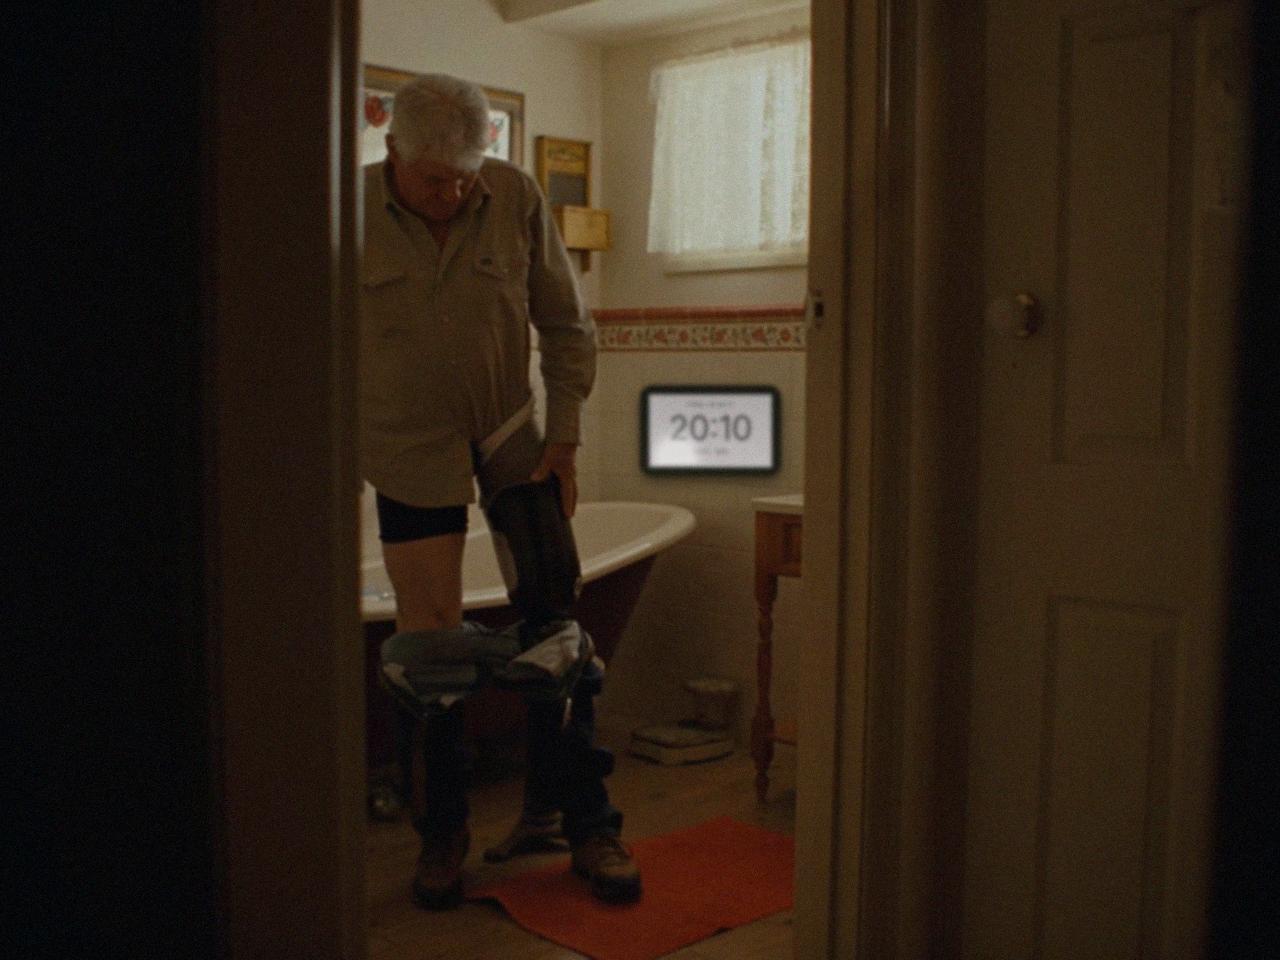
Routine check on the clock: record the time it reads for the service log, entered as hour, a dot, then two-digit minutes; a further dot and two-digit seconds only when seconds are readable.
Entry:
20.10
